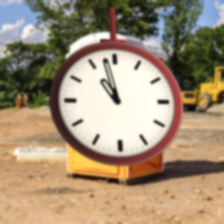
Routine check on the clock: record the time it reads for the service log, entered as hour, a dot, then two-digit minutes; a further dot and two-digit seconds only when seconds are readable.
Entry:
10.58
